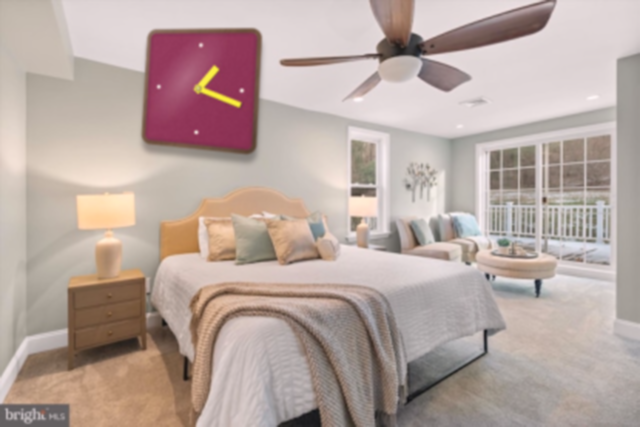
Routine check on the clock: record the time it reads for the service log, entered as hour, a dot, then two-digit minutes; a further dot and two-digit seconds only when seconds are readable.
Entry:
1.18
